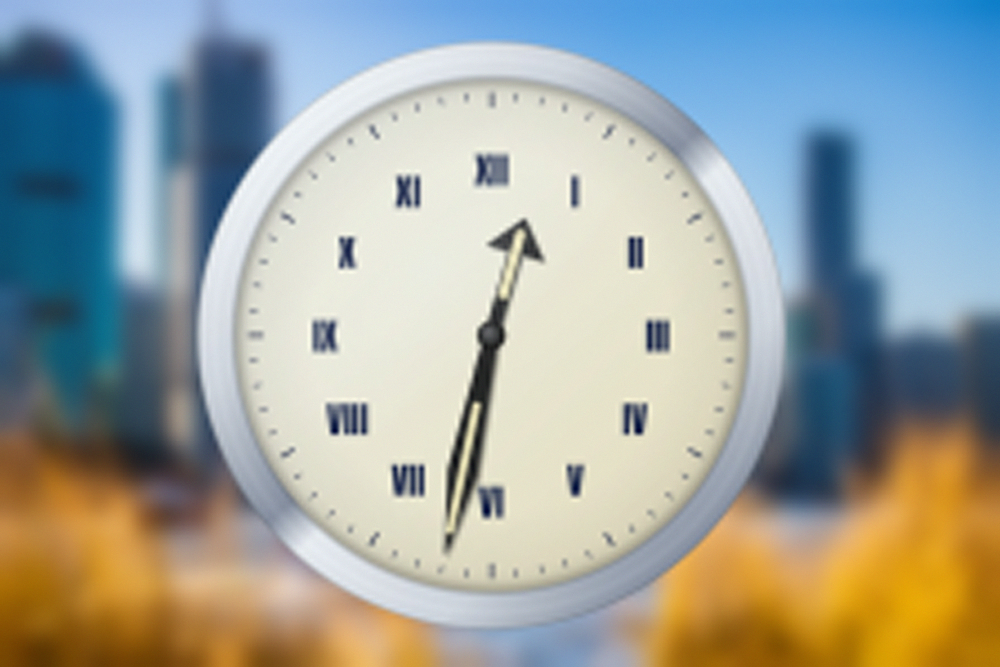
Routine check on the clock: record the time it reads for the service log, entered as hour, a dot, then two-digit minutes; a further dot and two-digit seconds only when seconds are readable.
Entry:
12.32
